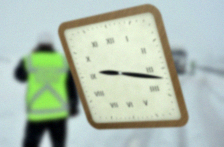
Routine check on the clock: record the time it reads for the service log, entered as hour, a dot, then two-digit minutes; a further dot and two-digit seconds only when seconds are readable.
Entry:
9.17
